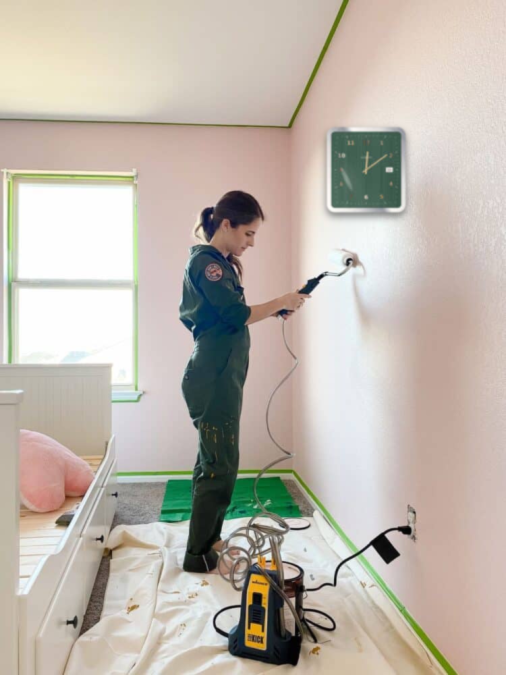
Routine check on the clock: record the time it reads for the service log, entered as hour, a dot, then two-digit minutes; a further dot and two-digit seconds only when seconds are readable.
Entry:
12.09
